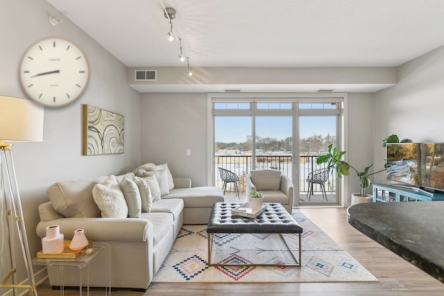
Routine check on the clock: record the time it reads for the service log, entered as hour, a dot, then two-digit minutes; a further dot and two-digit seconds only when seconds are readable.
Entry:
8.43
